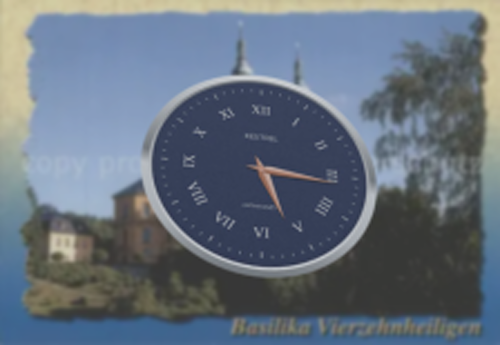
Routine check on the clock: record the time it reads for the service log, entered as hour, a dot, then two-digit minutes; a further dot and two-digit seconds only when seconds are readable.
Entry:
5.16
